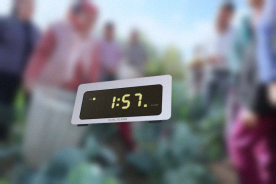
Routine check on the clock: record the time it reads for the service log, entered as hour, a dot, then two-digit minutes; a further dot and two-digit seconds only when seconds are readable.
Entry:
1.57
